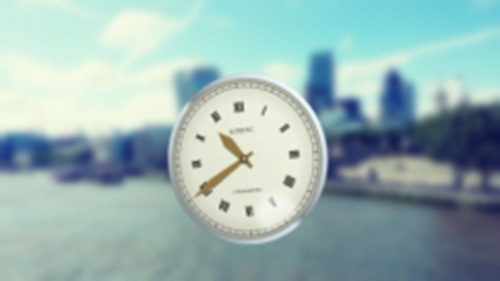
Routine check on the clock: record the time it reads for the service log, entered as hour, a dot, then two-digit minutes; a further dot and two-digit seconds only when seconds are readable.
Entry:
10.40
